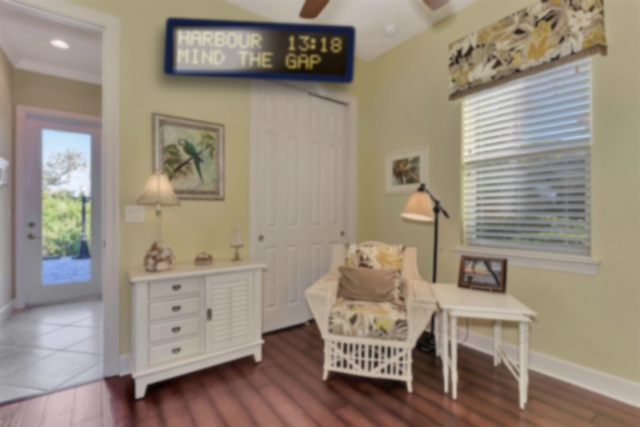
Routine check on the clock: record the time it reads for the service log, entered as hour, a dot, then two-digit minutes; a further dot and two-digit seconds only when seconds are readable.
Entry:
13.18
